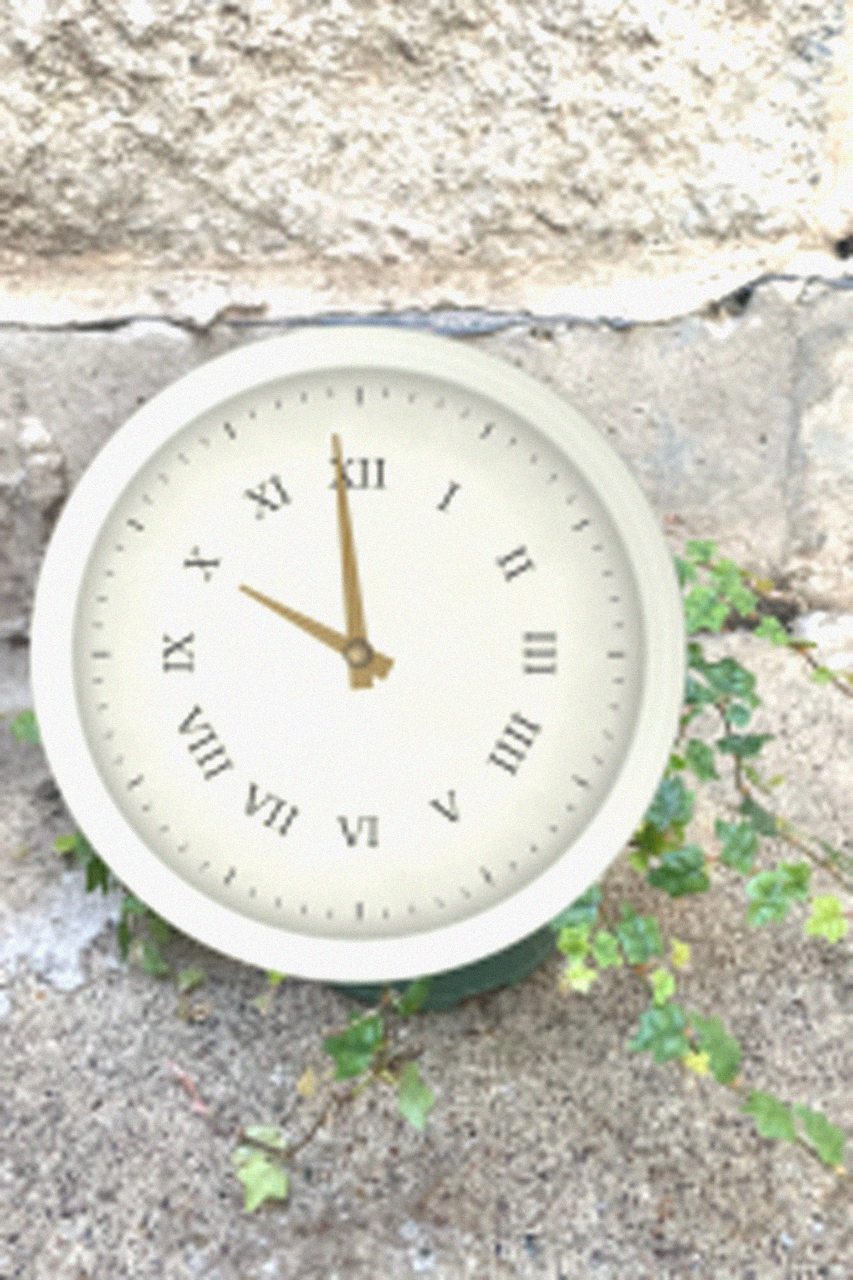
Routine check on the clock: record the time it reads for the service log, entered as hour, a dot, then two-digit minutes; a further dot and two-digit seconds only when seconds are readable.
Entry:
9.59
